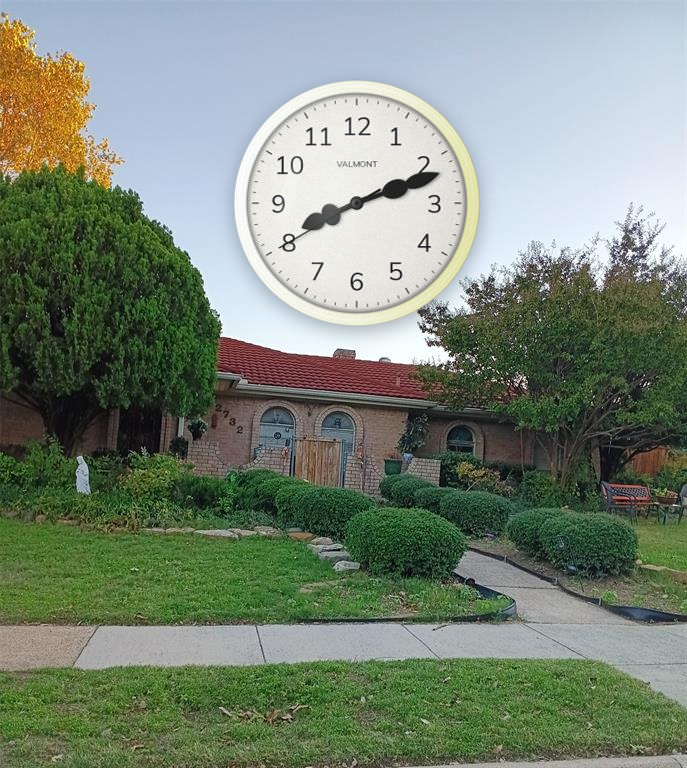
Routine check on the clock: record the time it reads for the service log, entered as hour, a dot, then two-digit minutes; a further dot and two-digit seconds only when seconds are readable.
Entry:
8.11.40
